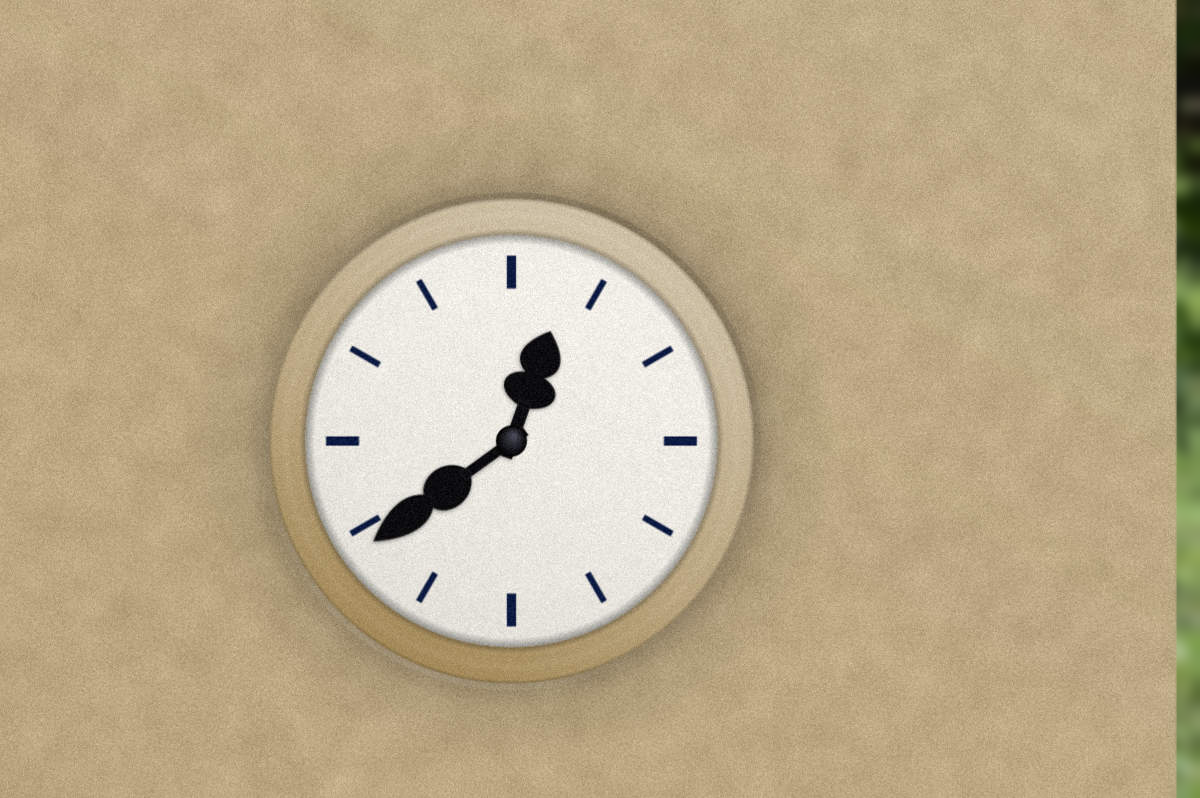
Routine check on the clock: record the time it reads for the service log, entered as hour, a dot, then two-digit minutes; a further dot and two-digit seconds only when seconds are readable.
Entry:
12.39
